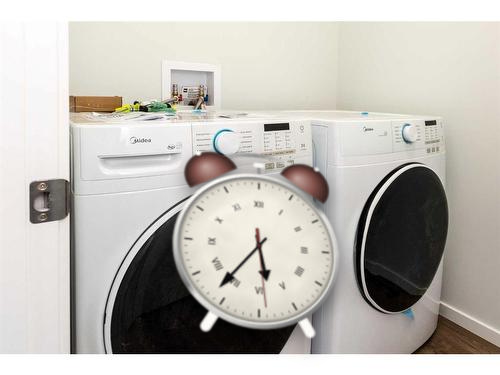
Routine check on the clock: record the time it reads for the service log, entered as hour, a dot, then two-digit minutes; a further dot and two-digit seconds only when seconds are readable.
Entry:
5.36.29
